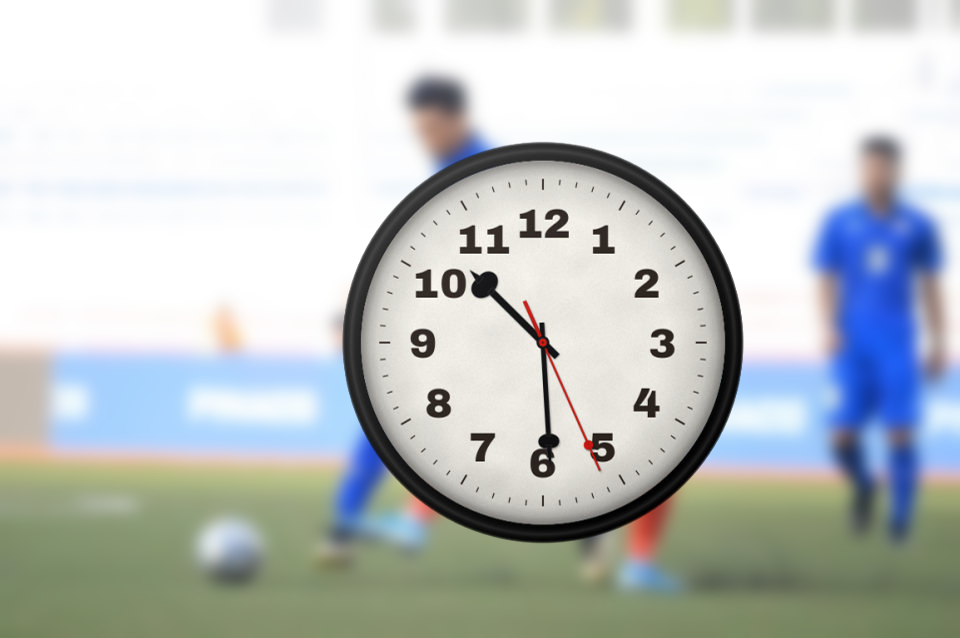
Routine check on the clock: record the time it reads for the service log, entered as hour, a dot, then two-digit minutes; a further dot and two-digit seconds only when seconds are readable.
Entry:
10.29.26
